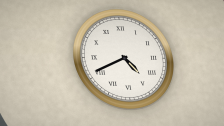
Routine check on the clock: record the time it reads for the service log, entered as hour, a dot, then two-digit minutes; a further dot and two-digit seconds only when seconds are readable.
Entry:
4.41
